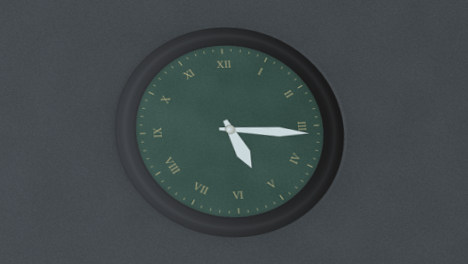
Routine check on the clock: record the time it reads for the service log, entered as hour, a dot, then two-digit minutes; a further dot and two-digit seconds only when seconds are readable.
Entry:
5.16
